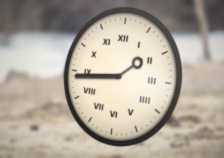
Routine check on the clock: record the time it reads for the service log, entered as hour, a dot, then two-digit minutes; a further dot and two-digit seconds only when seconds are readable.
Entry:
1.44
